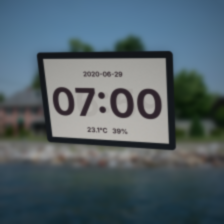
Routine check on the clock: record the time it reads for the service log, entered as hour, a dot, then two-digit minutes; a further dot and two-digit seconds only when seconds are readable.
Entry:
7.00
